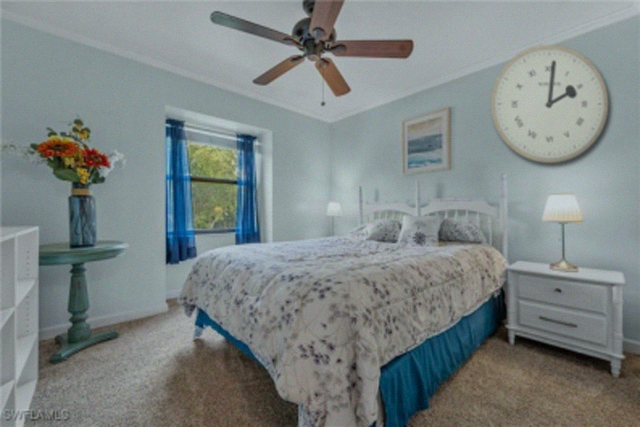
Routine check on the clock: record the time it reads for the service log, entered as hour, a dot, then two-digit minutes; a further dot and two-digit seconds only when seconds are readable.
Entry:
2.01
